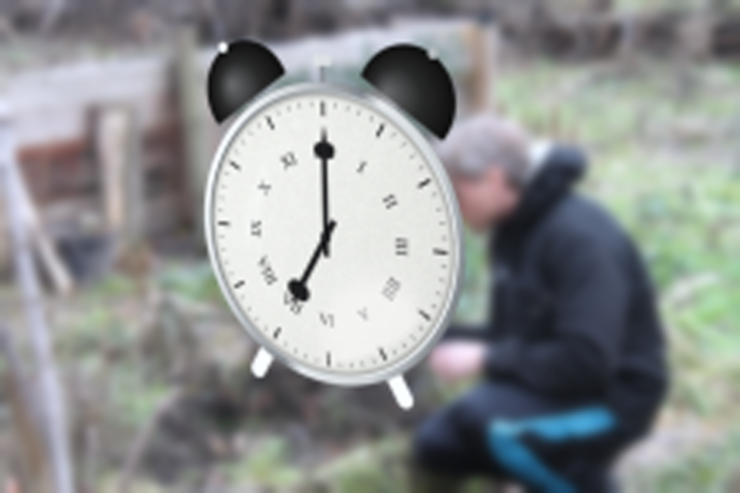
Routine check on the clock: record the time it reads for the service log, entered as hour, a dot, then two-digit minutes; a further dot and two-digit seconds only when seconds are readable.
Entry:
7.00
